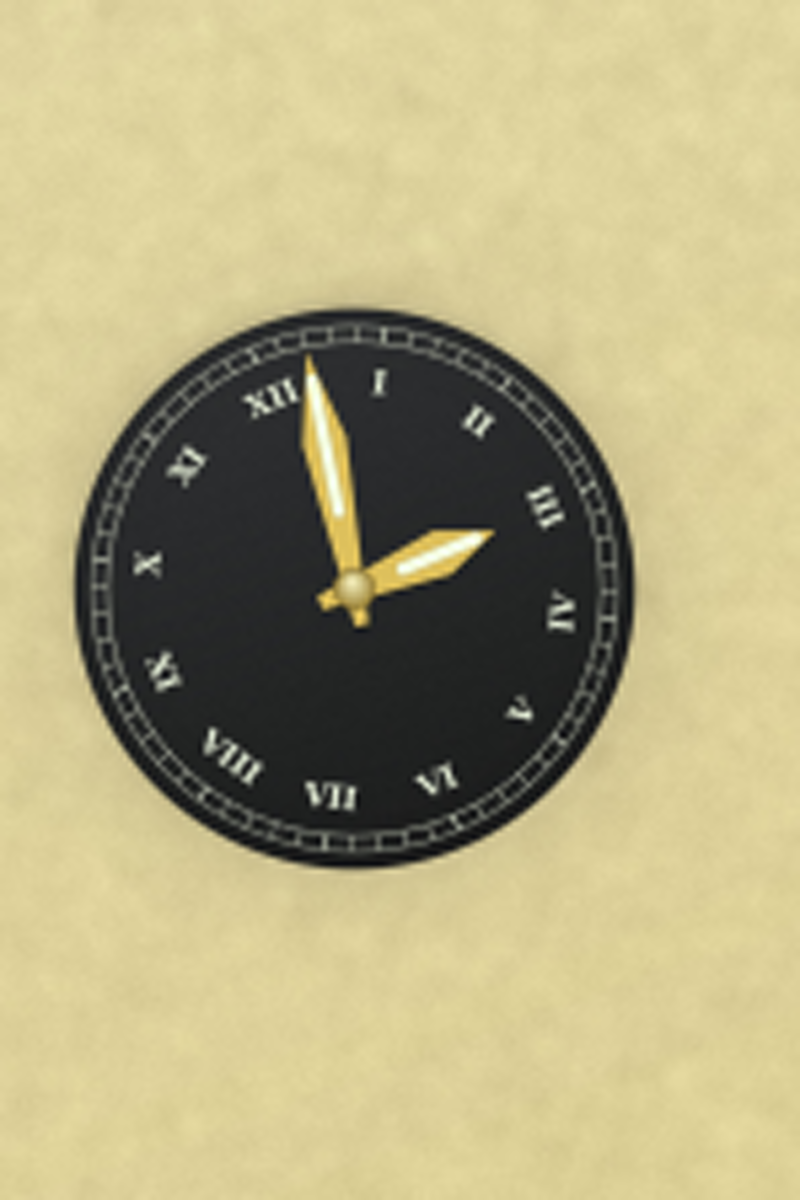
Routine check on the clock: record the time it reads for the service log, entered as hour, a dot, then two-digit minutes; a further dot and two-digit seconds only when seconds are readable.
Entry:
3.02
